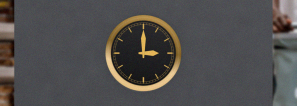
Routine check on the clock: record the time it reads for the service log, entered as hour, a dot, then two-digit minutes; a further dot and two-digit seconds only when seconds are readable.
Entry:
3.00
